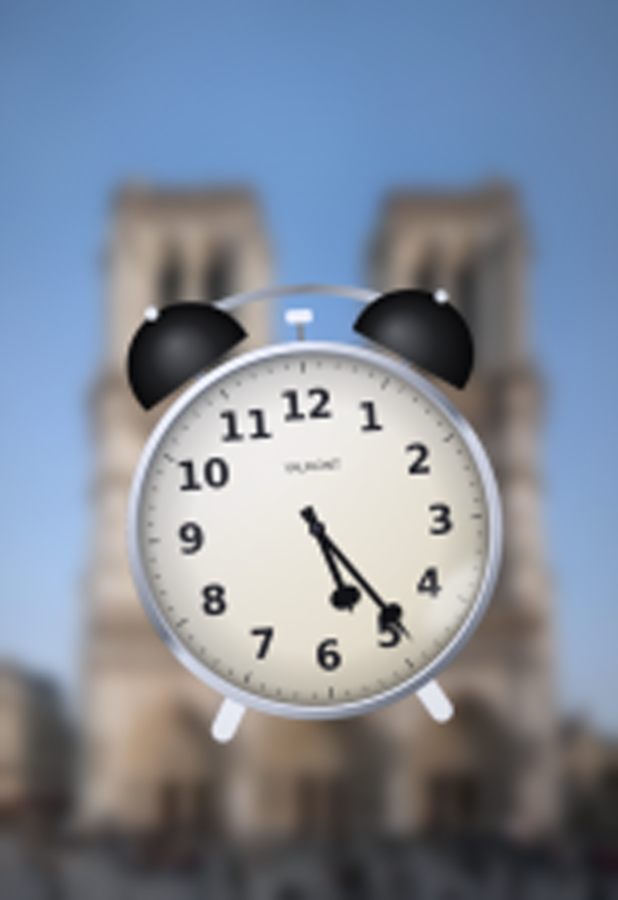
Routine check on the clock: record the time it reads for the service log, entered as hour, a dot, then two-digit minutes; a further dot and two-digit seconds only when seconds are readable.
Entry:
5.24
